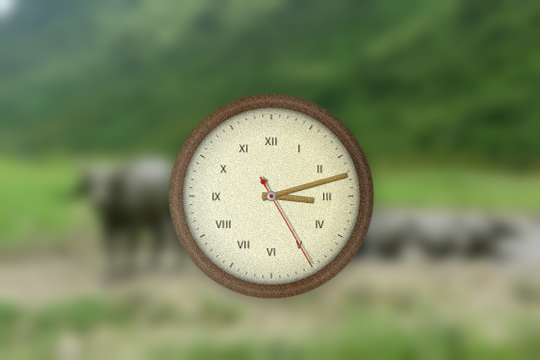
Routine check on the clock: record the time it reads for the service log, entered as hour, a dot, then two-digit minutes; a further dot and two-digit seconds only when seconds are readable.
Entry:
3.12.25
